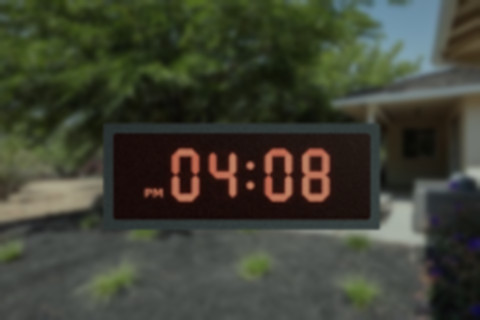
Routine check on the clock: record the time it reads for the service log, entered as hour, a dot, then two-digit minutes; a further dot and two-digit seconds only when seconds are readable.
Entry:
4.08
